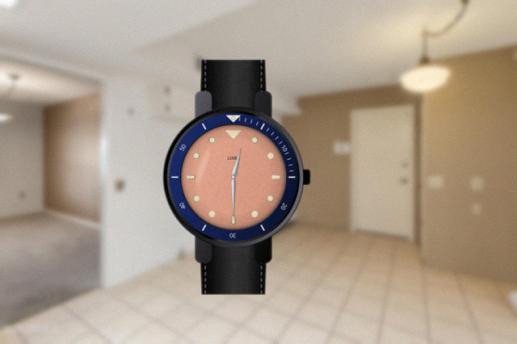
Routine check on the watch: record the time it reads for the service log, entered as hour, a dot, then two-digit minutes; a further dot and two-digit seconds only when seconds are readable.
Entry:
12.30
